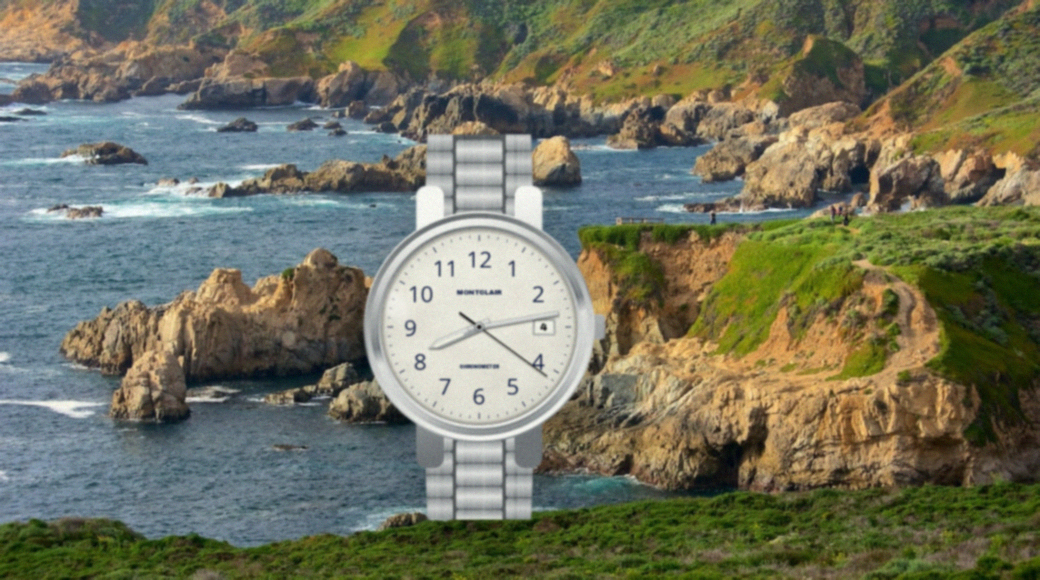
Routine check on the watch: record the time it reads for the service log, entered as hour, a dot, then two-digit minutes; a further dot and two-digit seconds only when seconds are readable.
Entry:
8.13.21
